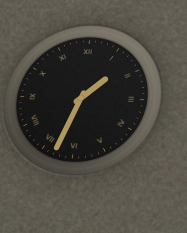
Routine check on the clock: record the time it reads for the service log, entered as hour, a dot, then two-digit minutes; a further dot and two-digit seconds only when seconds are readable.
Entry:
1.33
